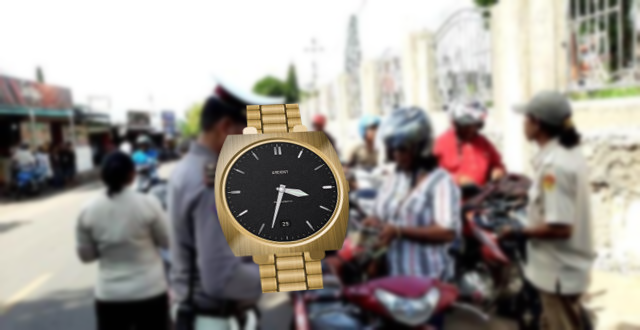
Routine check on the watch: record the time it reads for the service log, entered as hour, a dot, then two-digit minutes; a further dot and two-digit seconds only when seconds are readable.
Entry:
3.33
